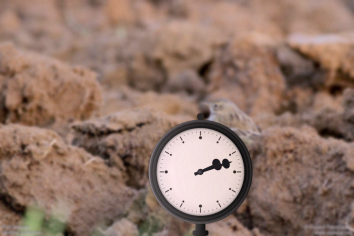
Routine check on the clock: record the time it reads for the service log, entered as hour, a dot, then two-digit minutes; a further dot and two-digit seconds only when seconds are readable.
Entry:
2.12
